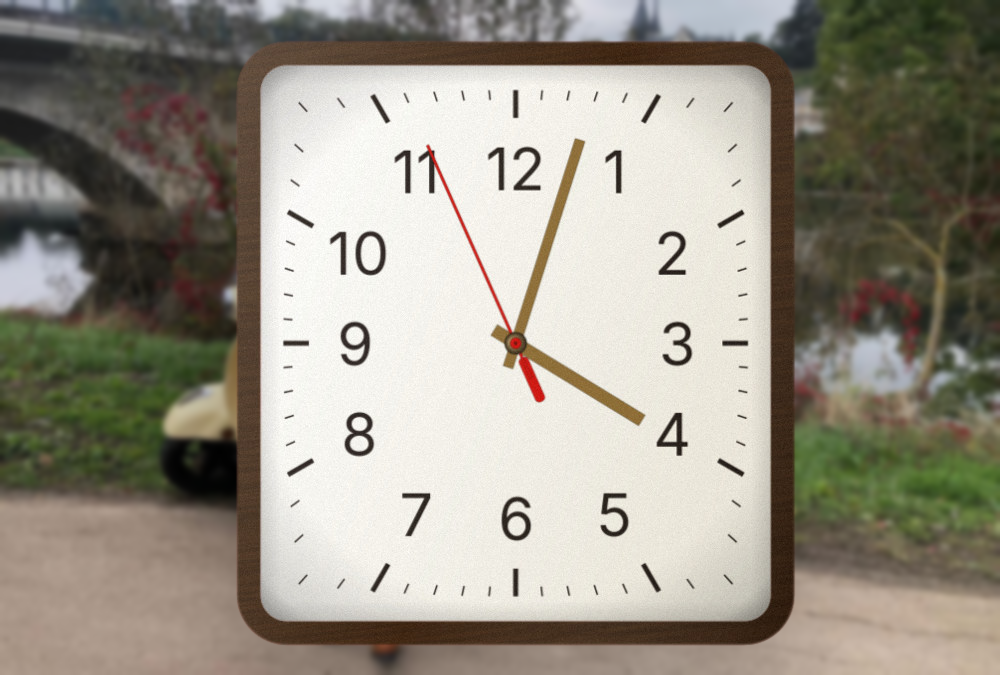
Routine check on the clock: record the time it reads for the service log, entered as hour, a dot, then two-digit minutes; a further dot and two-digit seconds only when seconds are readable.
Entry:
4.02.56
